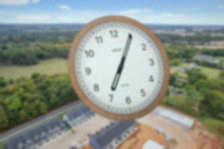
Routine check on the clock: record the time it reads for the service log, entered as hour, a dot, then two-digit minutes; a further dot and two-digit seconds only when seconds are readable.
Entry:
7.05
